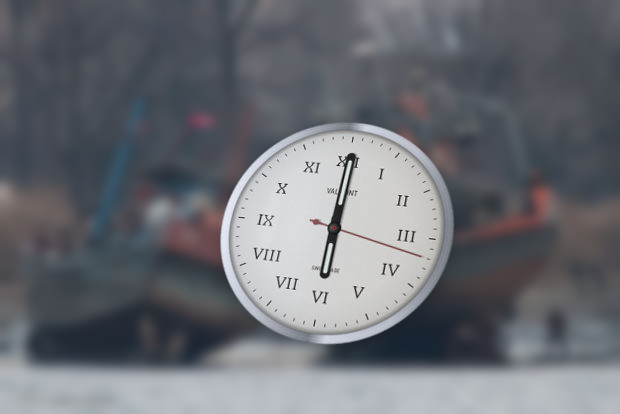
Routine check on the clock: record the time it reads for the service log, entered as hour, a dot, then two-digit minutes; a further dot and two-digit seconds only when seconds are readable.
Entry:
6.00.17
